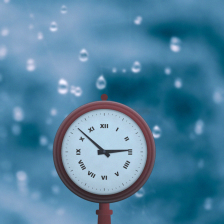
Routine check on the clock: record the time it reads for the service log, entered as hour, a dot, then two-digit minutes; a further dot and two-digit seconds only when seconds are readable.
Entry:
2.52
